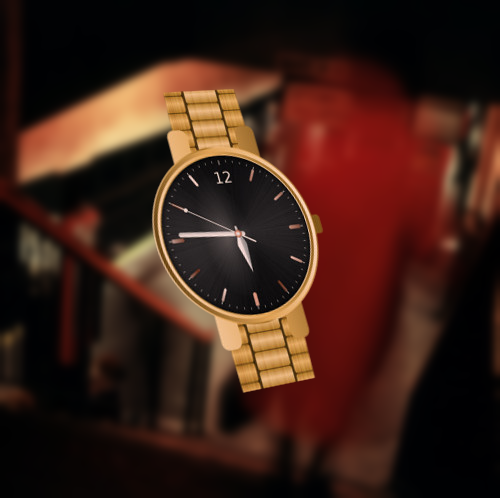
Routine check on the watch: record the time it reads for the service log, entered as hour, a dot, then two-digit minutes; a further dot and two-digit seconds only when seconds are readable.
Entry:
5.45.50
